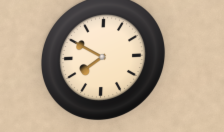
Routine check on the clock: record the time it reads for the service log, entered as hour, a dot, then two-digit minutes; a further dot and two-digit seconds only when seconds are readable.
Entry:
7.50
